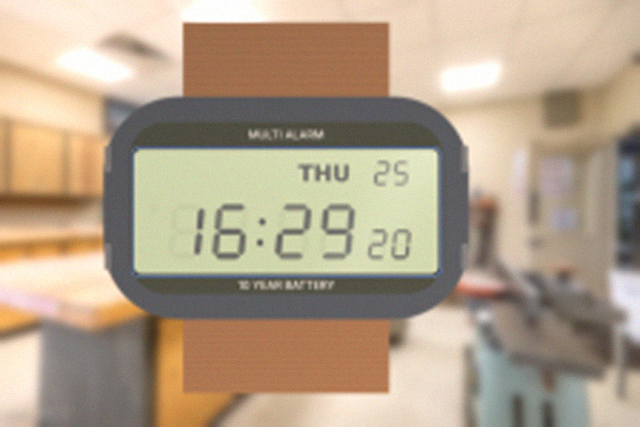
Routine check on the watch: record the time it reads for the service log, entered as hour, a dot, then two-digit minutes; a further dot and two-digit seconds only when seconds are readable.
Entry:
16.29.20
